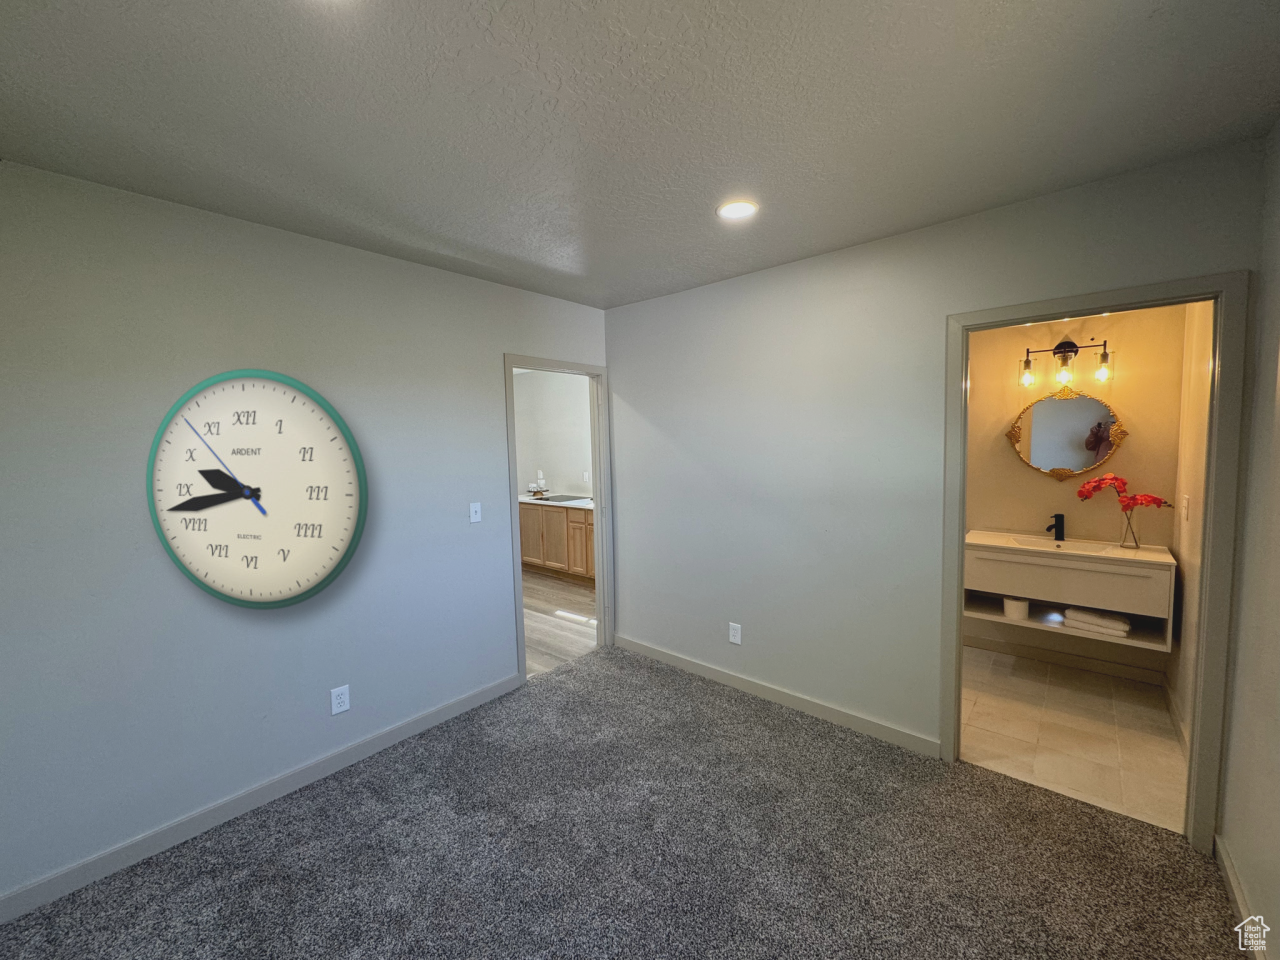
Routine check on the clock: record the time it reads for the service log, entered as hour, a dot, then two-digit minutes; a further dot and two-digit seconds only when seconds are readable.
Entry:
9.42.53
